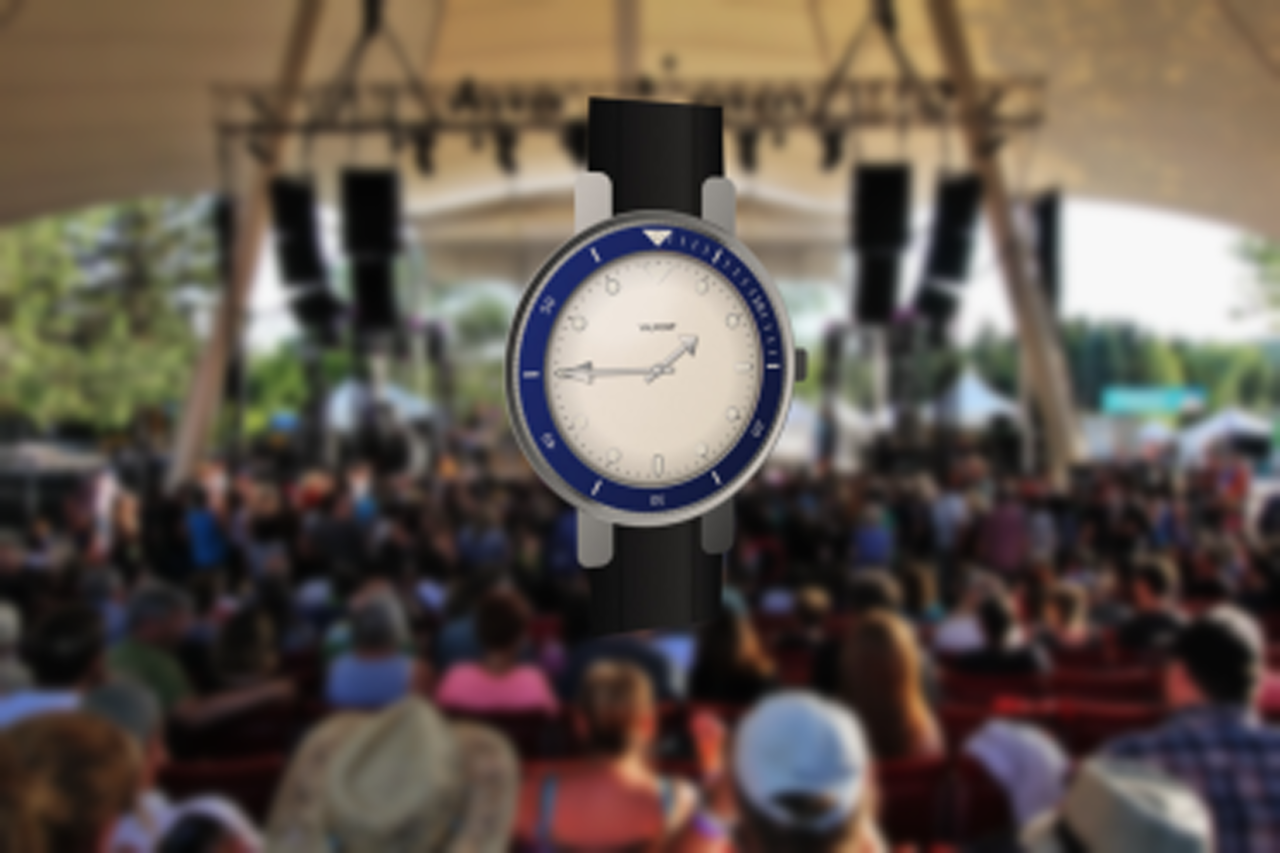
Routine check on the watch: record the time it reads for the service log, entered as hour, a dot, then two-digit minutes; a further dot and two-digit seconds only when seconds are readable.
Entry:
1.45
